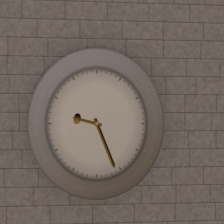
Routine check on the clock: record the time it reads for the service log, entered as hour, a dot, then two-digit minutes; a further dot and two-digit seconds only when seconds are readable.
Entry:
9.26
